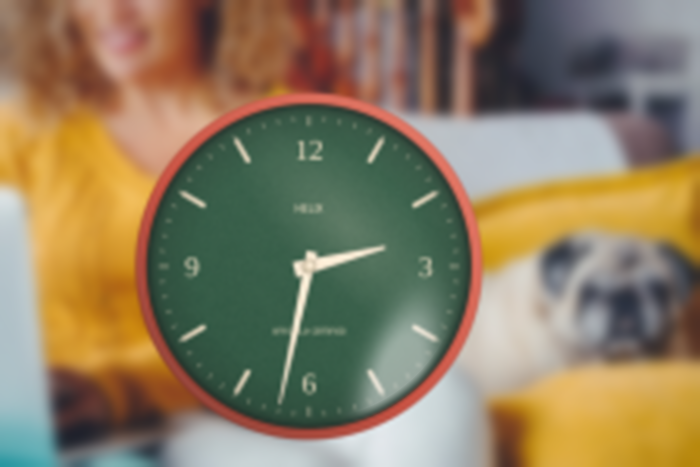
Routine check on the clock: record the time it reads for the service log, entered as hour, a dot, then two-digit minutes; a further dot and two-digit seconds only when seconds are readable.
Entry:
2.32
